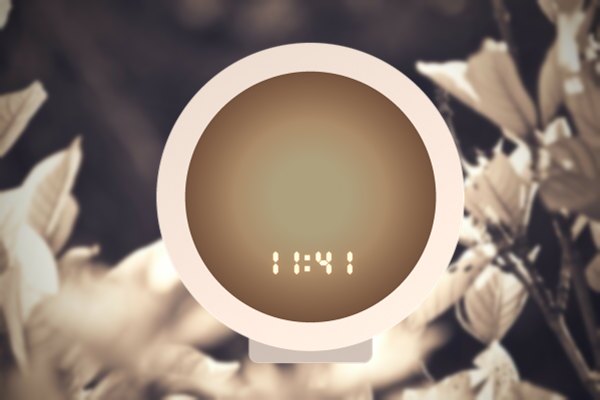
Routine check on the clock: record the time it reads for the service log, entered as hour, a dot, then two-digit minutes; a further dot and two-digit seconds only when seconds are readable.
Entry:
11.41
